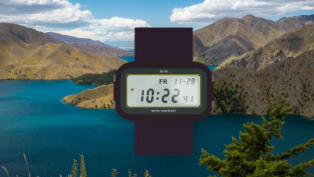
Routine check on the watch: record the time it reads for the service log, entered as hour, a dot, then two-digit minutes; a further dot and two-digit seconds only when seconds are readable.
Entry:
10.22.41
